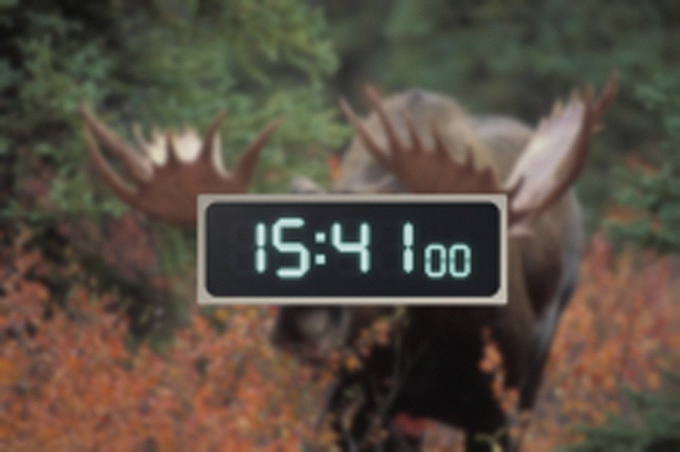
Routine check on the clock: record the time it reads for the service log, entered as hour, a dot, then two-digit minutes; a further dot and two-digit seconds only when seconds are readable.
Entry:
15.41.00
